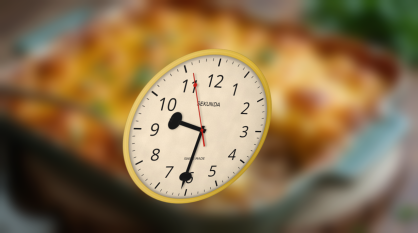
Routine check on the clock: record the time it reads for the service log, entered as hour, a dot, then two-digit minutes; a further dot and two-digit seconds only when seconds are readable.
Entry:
9.30.56
